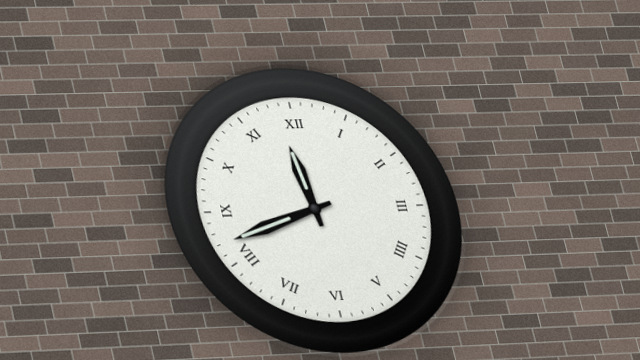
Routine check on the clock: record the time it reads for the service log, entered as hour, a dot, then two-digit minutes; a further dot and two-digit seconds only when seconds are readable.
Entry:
11.42
